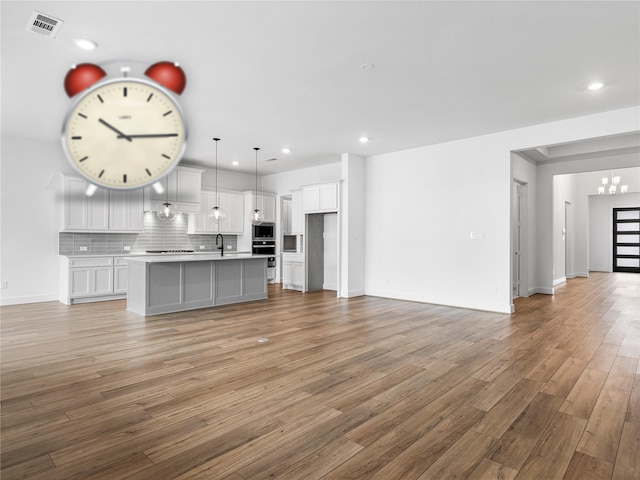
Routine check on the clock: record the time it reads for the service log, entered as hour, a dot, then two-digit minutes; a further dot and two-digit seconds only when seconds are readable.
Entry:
10.15
